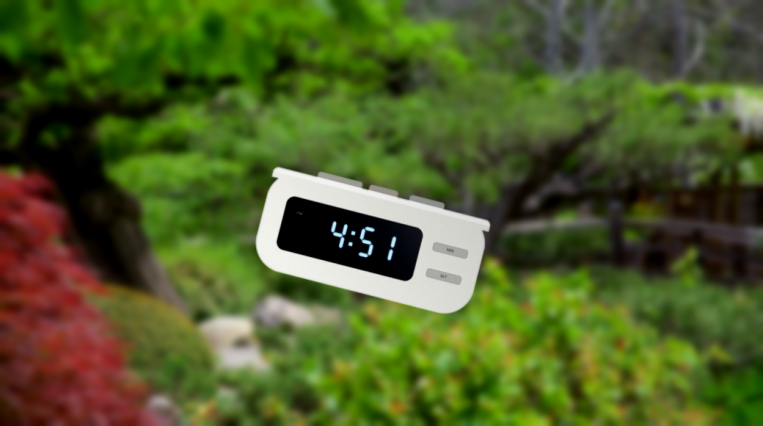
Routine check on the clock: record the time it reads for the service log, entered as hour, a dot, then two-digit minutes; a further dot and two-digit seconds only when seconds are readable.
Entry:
4.51
